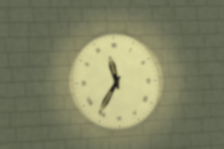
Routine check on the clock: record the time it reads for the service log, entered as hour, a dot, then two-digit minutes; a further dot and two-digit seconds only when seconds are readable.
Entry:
11.36
